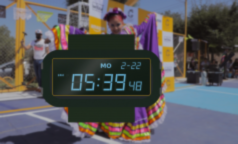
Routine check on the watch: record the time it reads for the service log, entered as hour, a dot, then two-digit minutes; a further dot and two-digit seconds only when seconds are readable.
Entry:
5.39
